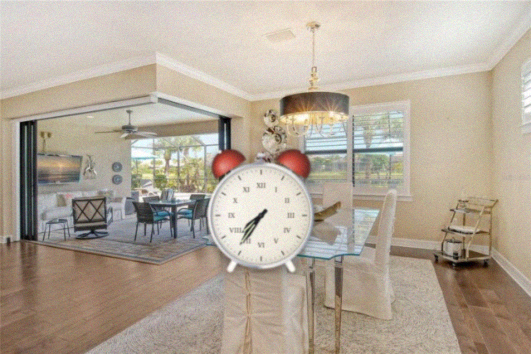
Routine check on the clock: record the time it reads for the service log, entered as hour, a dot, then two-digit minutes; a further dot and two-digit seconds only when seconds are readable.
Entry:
7.36
